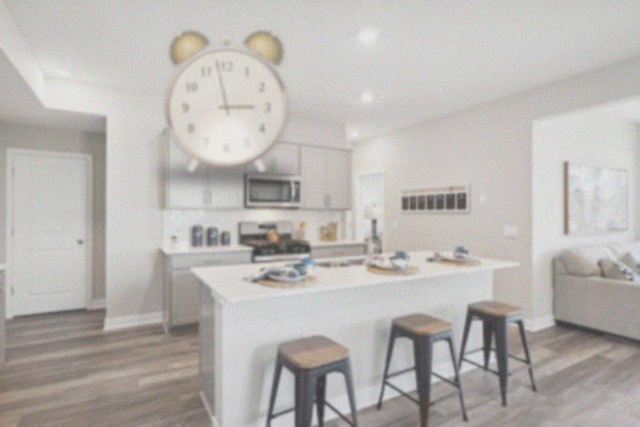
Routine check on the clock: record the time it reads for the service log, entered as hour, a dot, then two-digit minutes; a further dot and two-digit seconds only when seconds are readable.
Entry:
2.58
